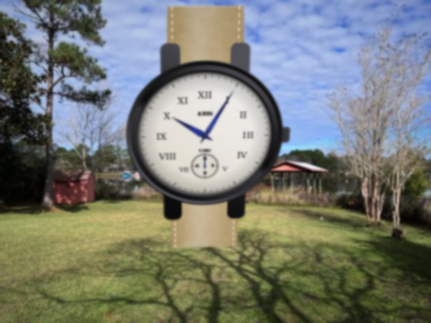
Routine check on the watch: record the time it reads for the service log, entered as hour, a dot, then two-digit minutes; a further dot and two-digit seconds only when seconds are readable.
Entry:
10.05
